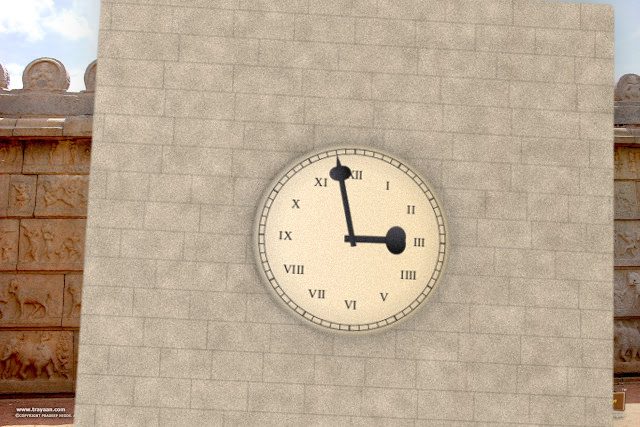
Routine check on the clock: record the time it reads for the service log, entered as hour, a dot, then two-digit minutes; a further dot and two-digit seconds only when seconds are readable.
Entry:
2.58
